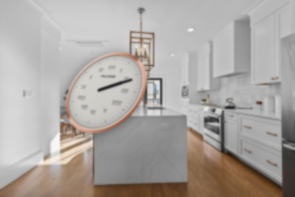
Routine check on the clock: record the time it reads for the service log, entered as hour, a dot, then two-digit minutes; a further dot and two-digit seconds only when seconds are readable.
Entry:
2.11
